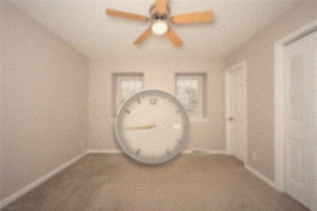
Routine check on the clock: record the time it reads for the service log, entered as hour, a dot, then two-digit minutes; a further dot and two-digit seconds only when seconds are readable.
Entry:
8.44
